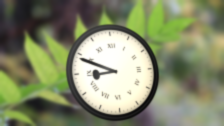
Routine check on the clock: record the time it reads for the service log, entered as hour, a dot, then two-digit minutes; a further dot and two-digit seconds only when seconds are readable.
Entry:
8.49
